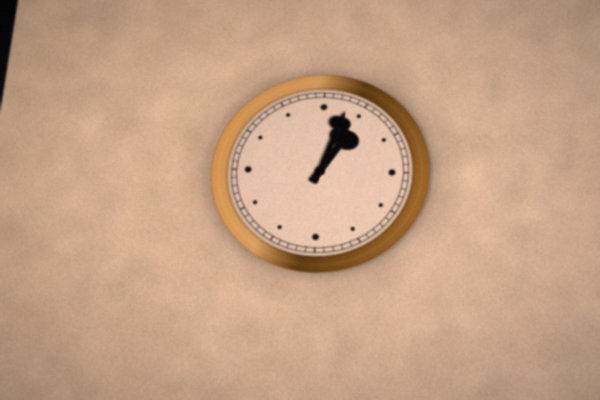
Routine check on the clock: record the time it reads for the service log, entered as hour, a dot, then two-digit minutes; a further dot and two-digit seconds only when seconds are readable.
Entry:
1.03
